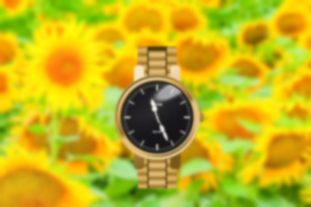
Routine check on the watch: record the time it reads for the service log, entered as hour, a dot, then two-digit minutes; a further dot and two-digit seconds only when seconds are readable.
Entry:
11.26
